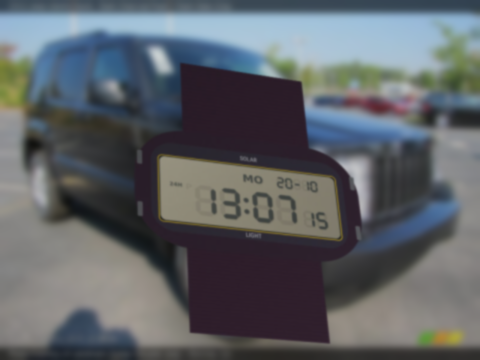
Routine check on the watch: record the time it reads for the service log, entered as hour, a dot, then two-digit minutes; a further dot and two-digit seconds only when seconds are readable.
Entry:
13.07.15
